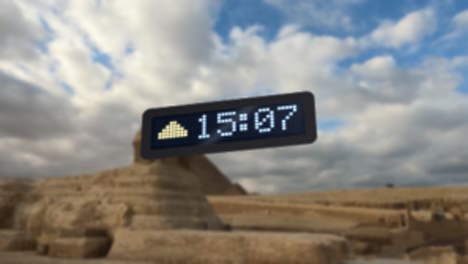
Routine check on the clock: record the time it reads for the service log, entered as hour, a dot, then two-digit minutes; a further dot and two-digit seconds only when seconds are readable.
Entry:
15.07
